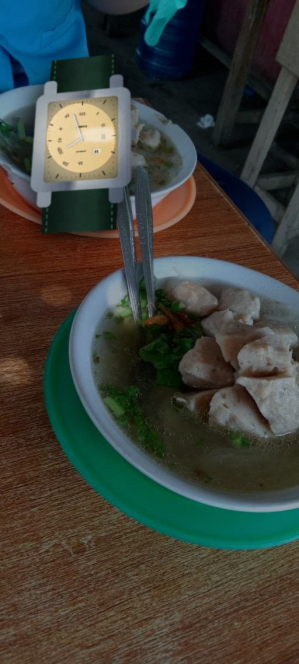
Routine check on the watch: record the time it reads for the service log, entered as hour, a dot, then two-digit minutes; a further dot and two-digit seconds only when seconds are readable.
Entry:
7.57
